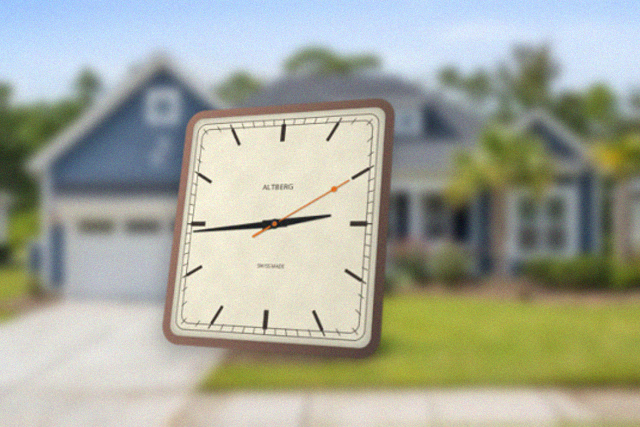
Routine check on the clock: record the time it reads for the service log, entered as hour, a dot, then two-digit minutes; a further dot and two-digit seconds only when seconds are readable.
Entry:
2.44.10
